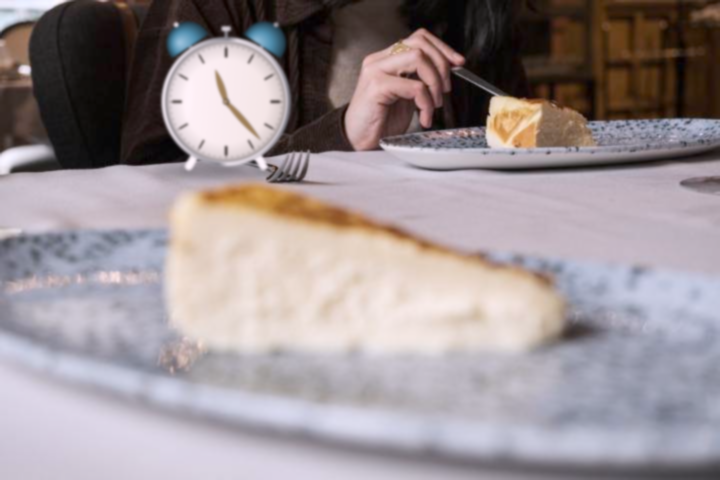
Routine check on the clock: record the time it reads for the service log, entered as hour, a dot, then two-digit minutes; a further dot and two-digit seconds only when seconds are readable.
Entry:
11.23
